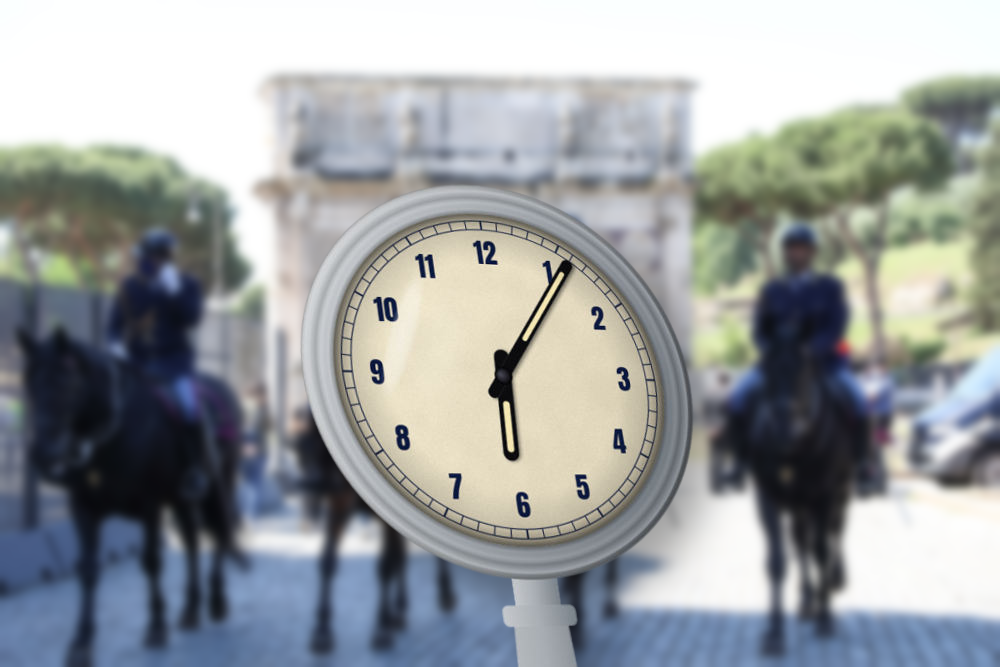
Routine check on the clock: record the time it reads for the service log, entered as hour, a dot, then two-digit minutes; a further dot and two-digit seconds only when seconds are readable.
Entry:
6.06
